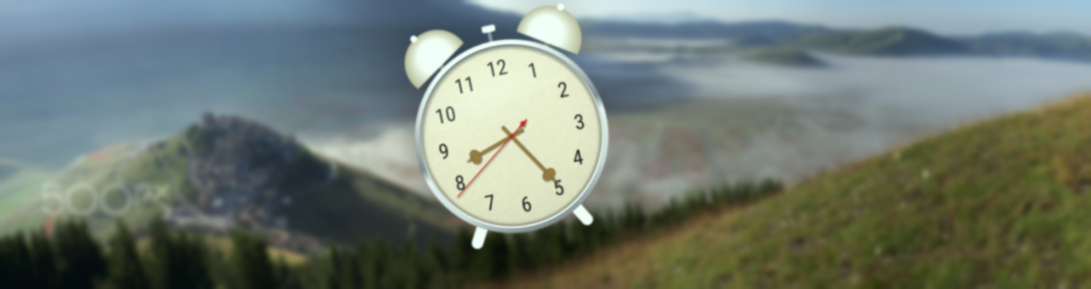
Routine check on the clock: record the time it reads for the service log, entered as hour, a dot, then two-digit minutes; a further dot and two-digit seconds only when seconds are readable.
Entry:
8.24.39
